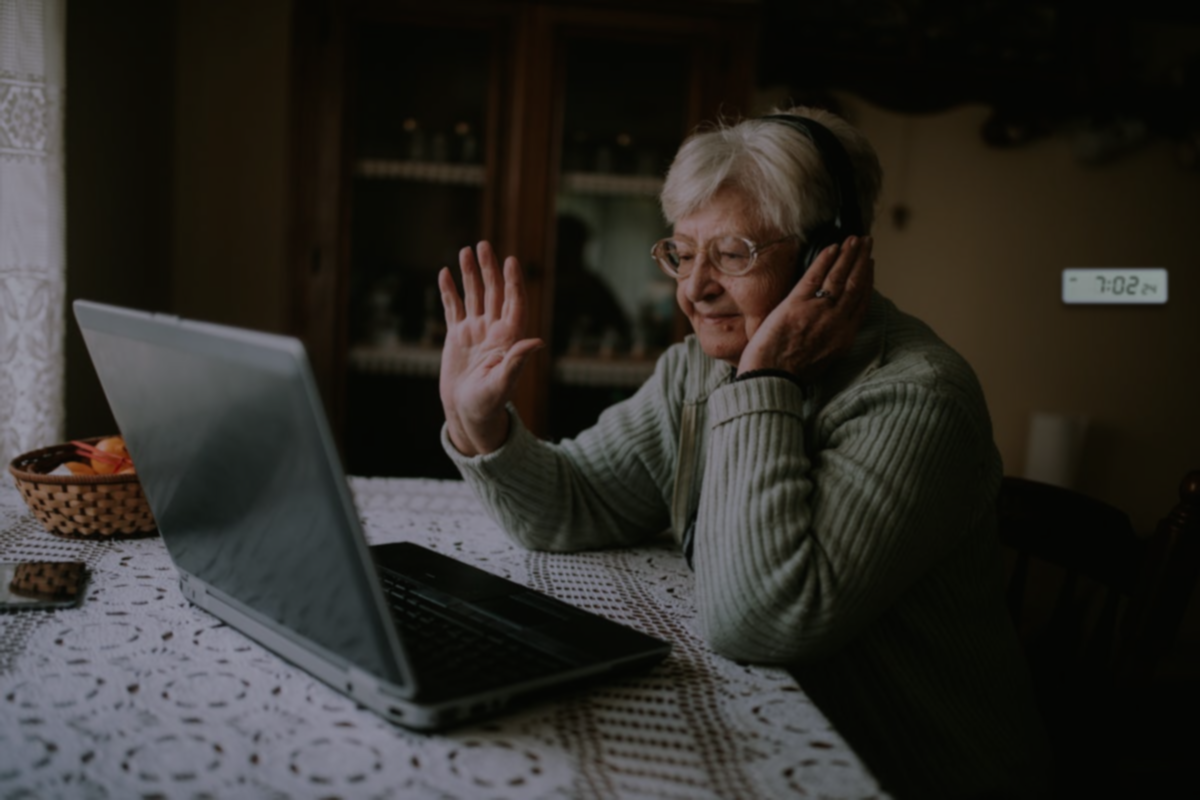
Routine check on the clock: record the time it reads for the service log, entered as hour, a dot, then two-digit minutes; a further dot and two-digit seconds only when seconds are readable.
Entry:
7.02
